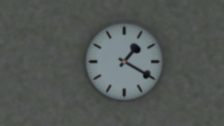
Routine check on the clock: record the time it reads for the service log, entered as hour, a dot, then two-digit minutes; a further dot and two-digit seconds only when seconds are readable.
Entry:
1.20
